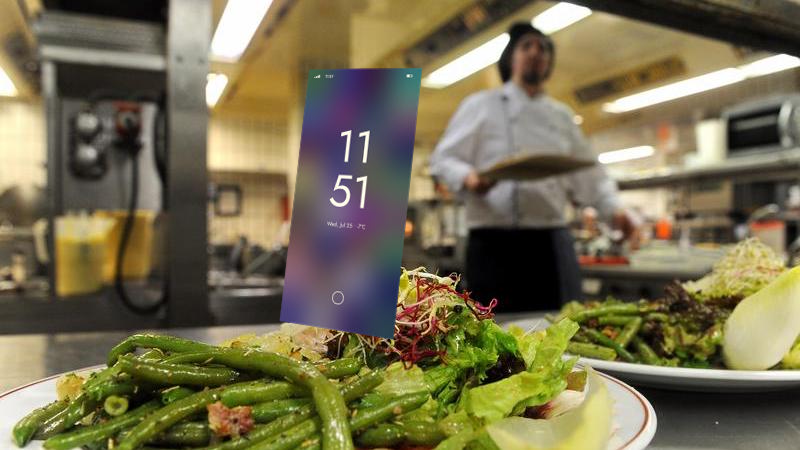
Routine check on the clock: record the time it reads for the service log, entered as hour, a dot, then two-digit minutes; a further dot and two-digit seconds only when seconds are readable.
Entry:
11.51
